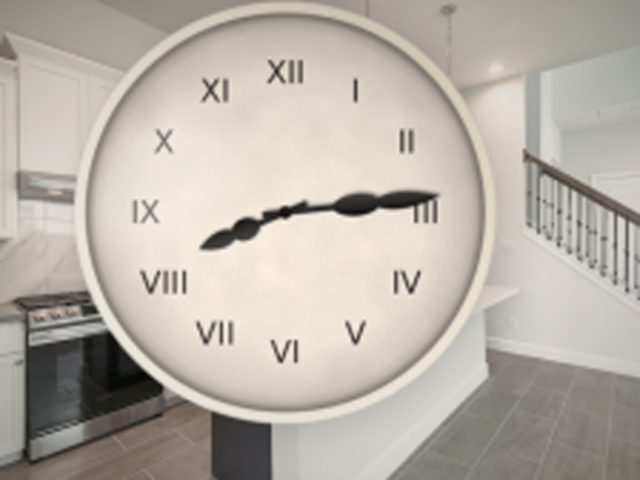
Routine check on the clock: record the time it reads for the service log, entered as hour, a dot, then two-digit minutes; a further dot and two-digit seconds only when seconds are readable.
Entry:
8.14
